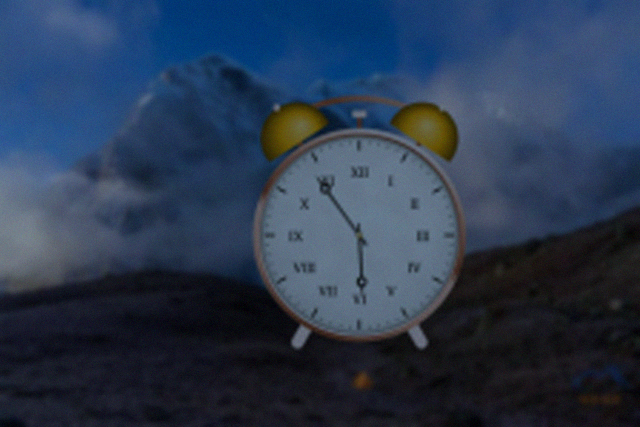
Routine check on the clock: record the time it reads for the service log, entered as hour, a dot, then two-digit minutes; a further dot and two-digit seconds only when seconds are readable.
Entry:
5.54
